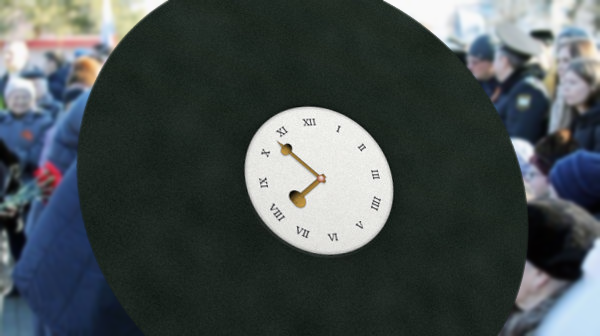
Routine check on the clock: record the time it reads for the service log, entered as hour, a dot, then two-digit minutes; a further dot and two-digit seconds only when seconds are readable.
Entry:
7.53
